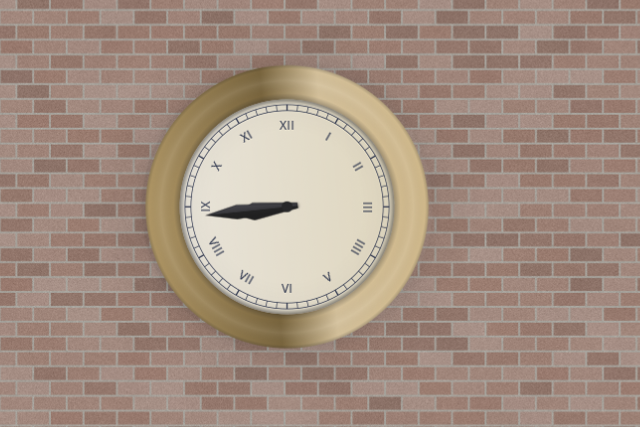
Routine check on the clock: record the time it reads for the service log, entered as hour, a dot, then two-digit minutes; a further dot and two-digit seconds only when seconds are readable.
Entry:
8.44
